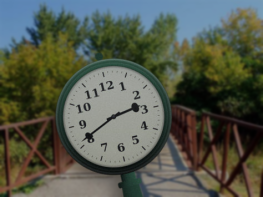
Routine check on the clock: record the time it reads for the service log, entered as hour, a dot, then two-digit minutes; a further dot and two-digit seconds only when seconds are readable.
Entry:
2.41
